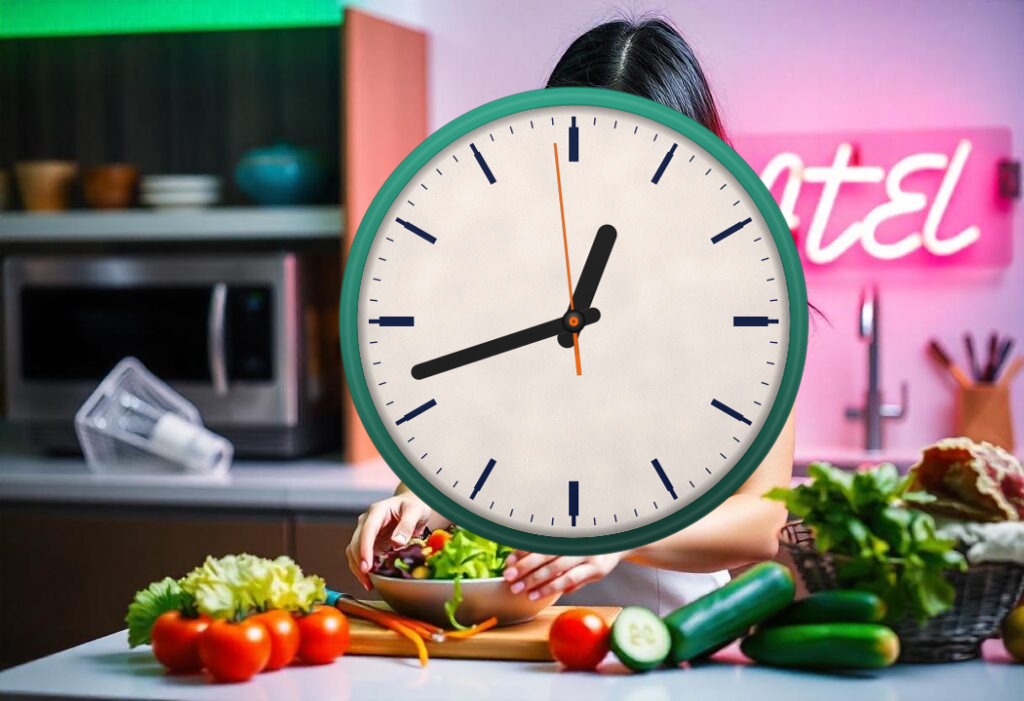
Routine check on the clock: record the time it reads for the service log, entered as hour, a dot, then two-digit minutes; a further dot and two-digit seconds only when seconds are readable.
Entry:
12.41.59
